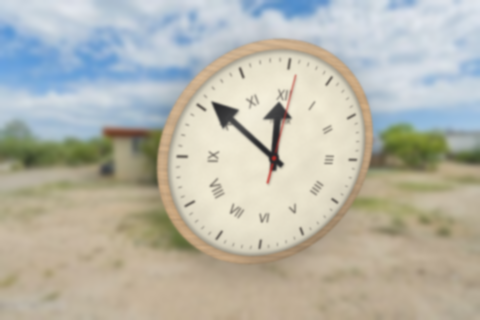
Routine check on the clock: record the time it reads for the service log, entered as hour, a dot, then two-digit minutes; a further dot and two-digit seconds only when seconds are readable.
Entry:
11.51.01
